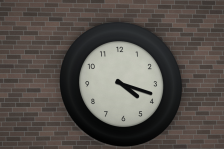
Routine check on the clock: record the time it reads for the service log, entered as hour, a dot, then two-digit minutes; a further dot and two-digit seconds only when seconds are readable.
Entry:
4.18
